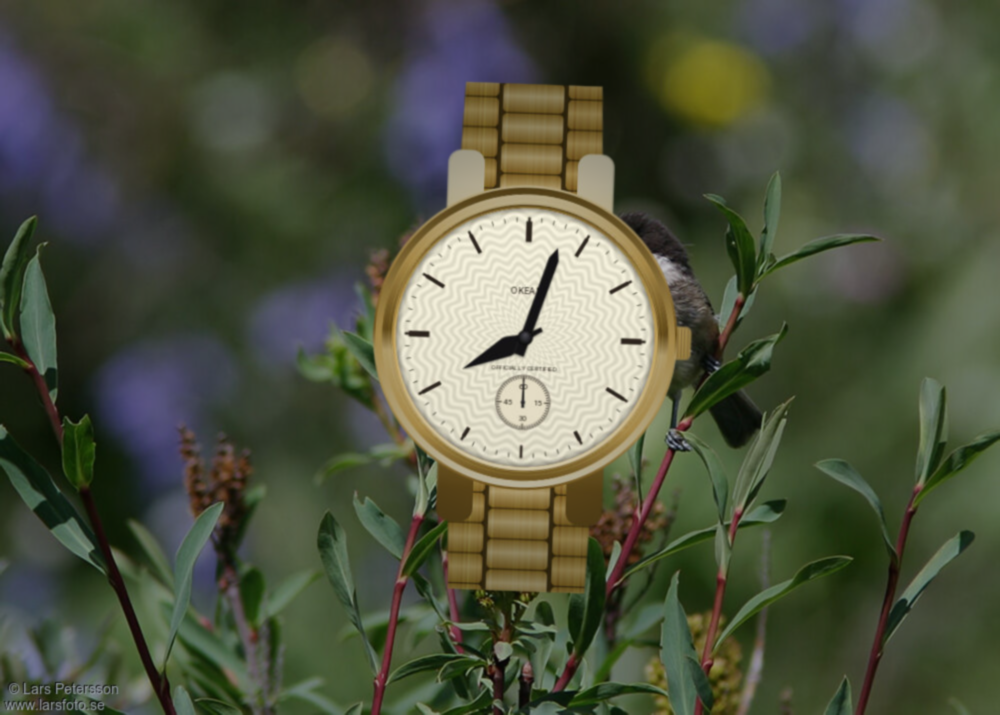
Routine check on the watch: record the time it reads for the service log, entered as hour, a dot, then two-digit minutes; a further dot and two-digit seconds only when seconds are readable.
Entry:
8.03
